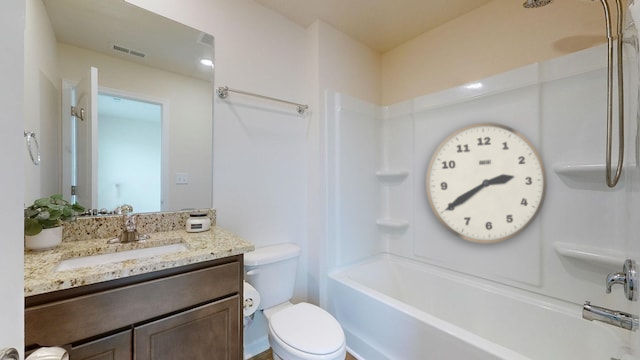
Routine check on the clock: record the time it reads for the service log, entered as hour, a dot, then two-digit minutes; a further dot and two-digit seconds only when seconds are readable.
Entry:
2.40
